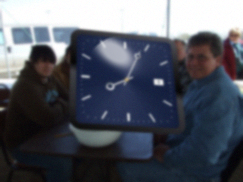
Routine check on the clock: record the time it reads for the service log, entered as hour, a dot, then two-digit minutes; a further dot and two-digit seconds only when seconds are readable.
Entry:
8.04
